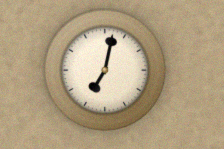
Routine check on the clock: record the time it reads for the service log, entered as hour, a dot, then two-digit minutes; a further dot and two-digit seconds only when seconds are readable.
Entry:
7.02
